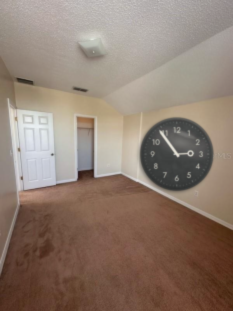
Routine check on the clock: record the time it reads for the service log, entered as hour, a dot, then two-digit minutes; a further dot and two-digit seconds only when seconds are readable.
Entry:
2.54
